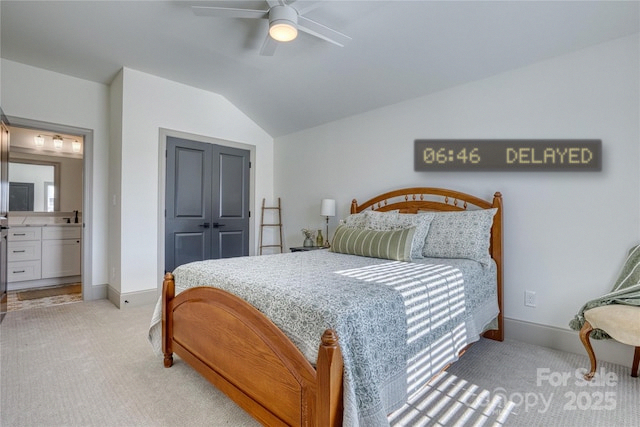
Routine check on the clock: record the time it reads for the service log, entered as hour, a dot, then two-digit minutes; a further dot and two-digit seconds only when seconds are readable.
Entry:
6.46
